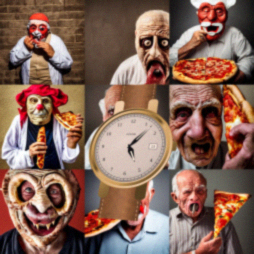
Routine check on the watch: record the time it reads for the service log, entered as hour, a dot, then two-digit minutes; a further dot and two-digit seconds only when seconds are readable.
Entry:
5.07
